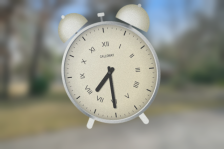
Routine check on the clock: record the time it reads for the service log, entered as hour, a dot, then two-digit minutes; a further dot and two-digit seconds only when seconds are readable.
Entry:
7.30
